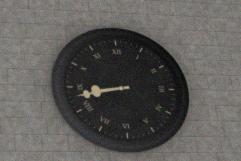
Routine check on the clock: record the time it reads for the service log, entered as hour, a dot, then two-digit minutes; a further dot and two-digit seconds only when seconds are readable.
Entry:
8.43
